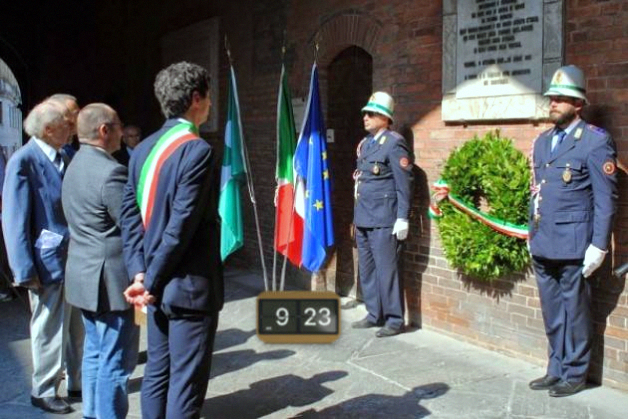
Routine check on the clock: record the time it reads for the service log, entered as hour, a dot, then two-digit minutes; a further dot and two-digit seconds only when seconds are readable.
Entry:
9.23
